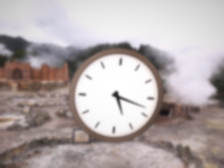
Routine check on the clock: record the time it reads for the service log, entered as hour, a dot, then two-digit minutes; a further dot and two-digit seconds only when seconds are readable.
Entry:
5.18
